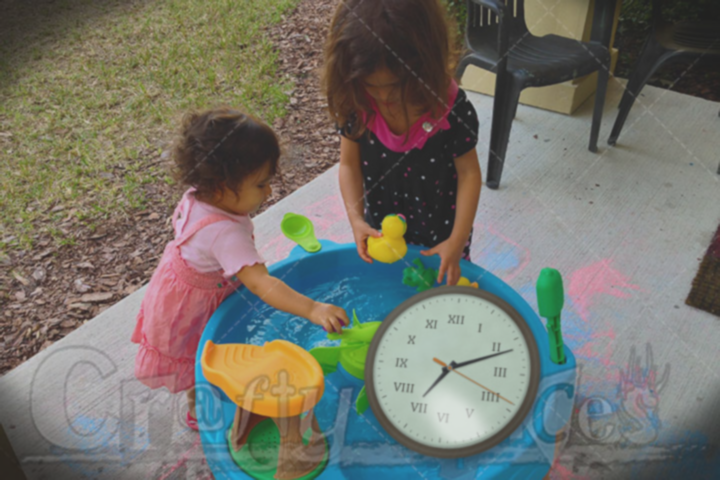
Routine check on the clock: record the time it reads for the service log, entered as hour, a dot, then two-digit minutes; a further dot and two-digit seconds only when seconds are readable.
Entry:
7.11.19
